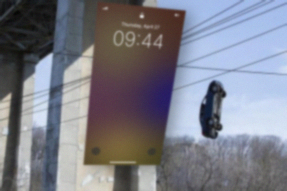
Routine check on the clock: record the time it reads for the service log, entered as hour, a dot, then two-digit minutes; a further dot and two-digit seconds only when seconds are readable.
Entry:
9.44
